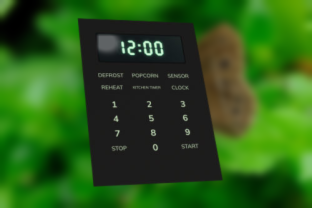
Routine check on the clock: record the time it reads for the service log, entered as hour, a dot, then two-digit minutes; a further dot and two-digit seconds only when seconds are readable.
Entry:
12.00
